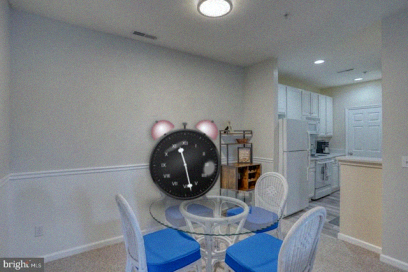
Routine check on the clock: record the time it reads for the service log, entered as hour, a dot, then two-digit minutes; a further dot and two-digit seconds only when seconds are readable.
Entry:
11.28
